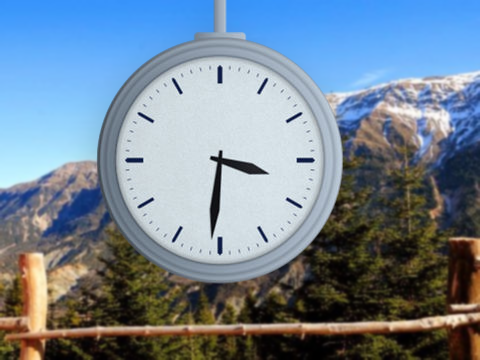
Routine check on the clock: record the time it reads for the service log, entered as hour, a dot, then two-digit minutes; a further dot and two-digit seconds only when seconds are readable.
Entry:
3.31
